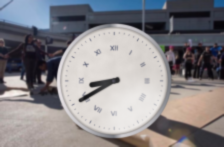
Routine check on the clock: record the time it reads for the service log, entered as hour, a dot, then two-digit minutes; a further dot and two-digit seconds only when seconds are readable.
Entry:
8.40
